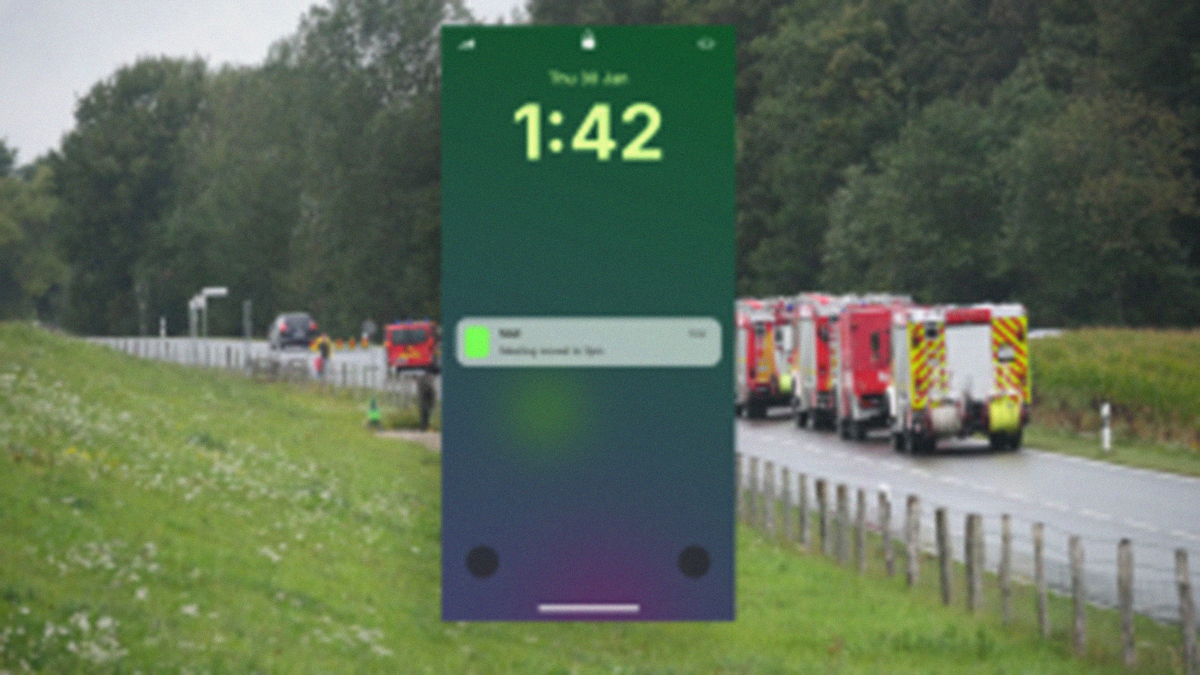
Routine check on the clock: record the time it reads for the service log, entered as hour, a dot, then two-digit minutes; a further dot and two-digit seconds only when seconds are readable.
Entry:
1.42
